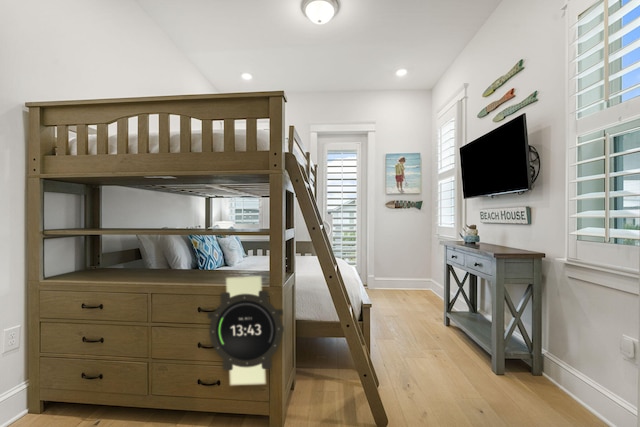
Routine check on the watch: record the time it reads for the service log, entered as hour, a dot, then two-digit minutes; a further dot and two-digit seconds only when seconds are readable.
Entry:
13.43
